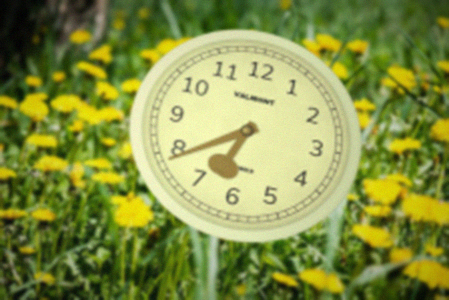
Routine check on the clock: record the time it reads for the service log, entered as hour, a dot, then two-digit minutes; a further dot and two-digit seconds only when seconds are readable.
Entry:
6.39
